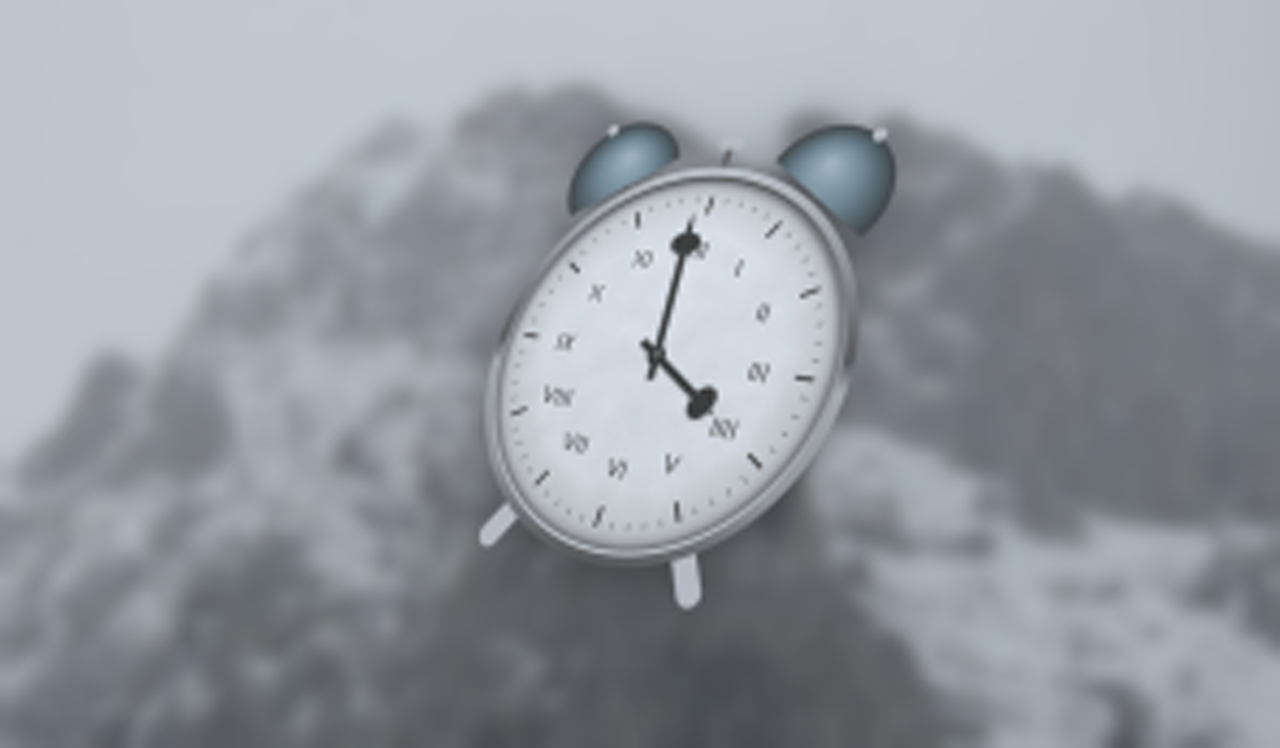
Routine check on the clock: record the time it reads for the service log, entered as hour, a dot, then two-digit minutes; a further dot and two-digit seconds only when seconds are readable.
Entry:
3.59
